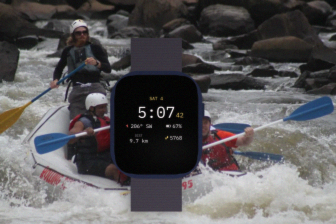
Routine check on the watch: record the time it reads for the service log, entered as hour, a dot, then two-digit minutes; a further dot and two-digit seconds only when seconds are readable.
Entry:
5.07
